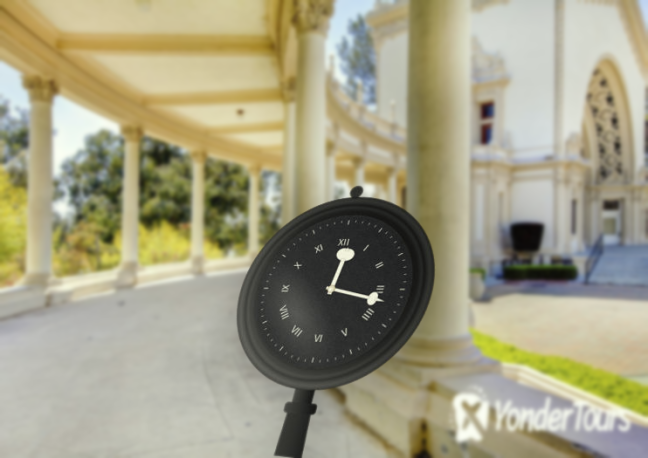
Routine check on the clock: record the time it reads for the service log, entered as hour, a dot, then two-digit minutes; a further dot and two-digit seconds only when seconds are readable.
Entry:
12.17
